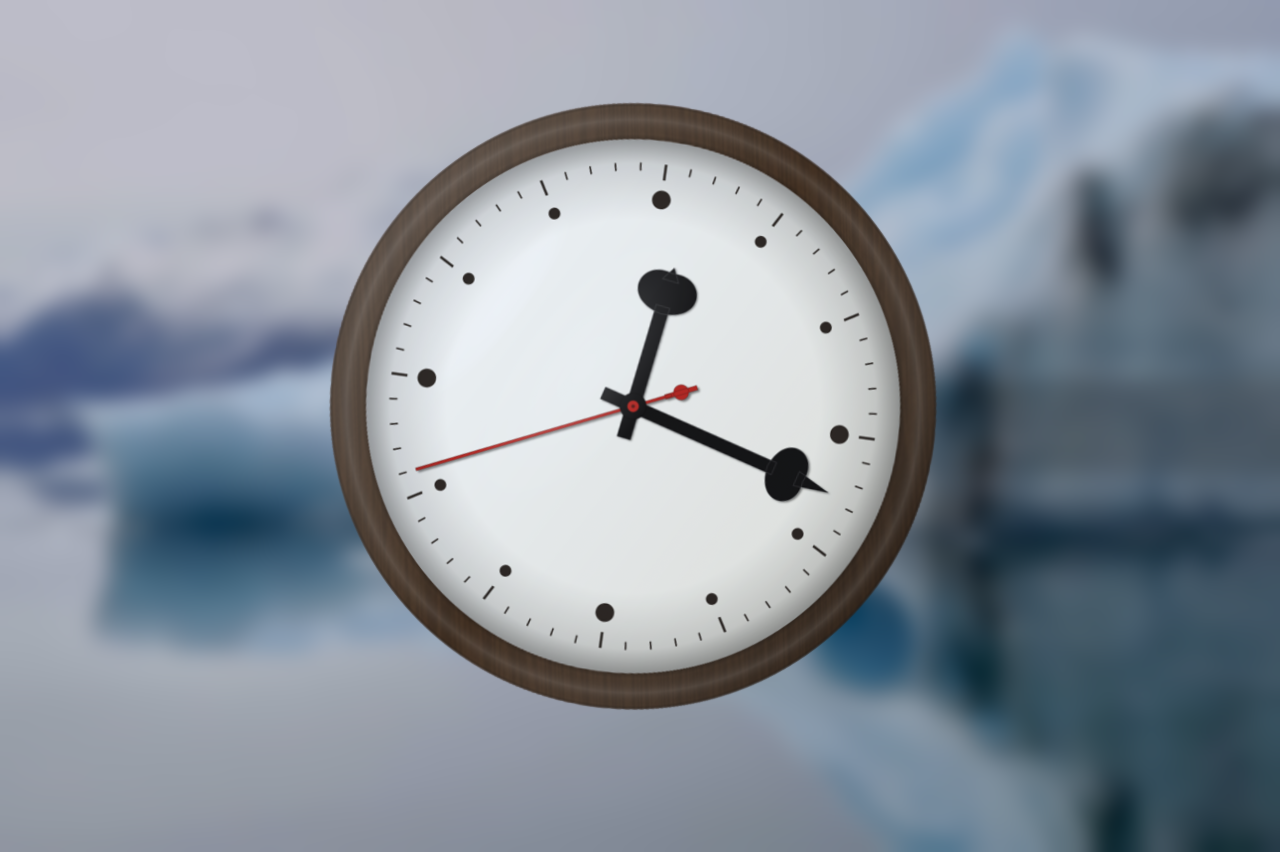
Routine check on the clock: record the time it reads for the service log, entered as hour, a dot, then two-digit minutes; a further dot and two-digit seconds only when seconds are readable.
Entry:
12.17.41
